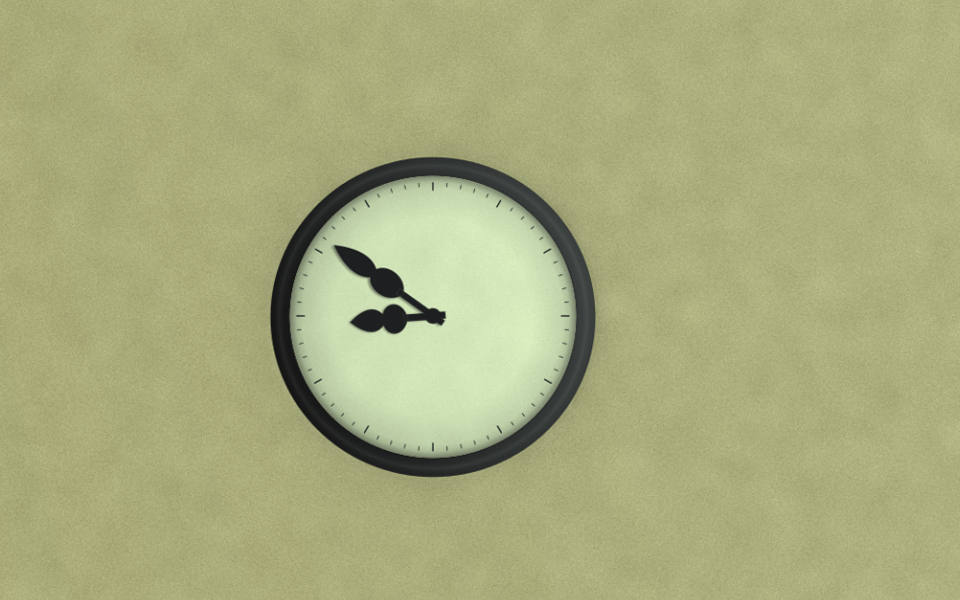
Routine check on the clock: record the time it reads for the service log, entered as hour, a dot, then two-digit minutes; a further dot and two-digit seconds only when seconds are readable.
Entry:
8.51
